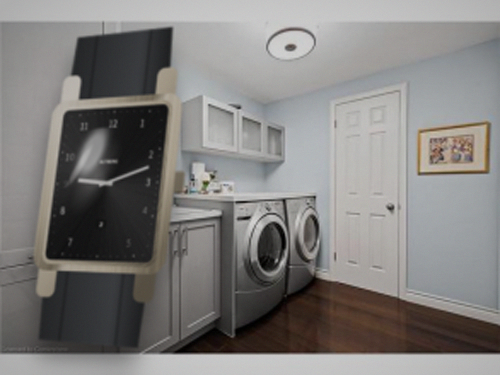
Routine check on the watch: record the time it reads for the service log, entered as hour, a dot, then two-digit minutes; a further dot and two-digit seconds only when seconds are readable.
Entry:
9.12
